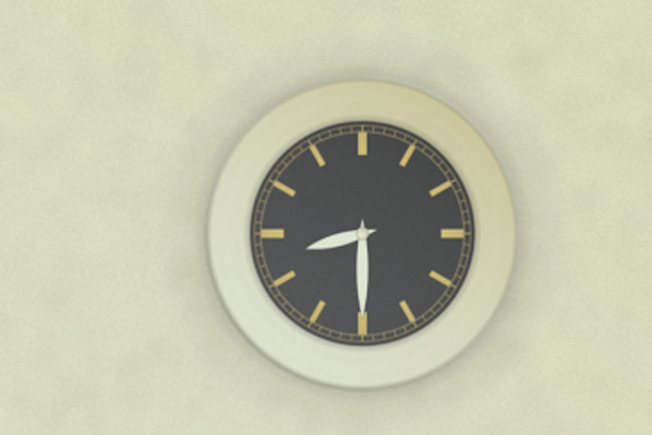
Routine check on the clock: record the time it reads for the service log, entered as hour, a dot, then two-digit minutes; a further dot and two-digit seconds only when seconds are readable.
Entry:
8.30
